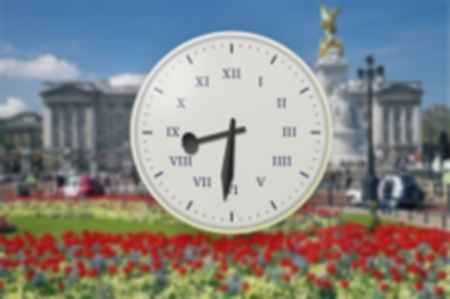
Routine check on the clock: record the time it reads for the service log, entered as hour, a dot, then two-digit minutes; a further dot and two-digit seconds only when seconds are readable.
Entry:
8.31
